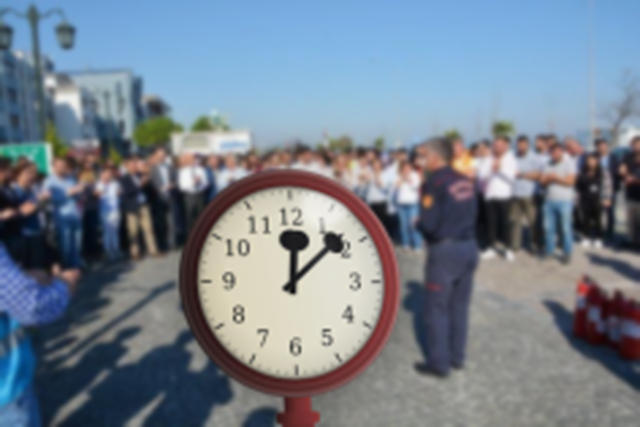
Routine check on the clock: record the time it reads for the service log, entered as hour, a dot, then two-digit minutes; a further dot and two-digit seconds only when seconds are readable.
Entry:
12.08
